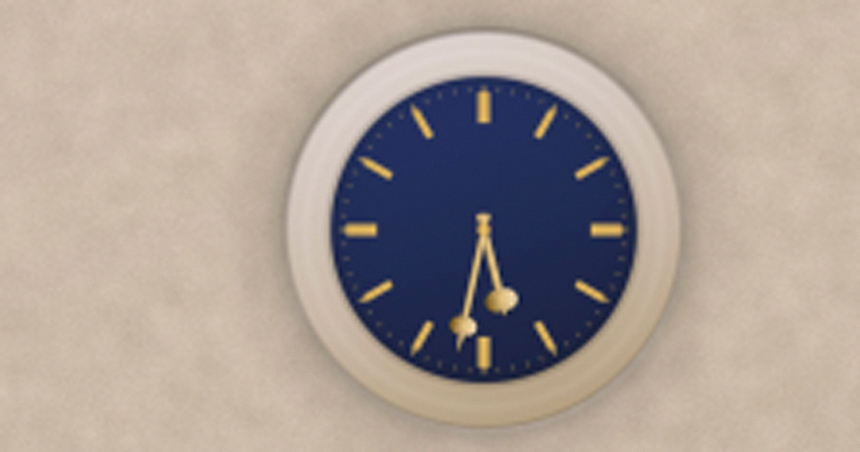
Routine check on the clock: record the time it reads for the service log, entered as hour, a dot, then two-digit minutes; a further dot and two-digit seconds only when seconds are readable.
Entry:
5.32
